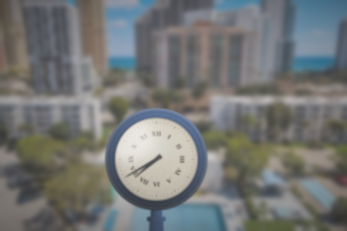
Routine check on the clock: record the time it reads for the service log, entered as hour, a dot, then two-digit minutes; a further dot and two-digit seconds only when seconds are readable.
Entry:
7.40
